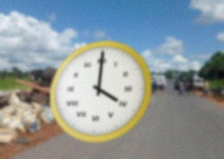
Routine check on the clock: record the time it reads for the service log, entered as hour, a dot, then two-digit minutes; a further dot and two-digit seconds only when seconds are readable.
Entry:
4.00
